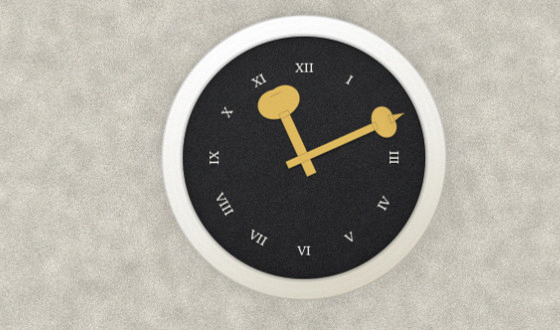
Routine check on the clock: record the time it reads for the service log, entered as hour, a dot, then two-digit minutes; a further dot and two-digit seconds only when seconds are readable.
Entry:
11.11
